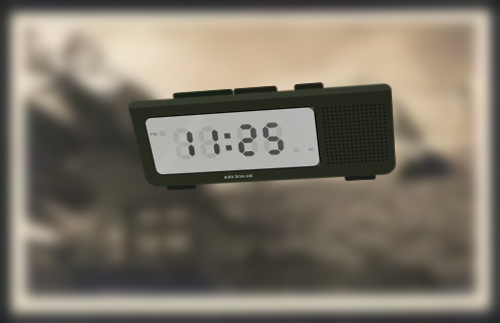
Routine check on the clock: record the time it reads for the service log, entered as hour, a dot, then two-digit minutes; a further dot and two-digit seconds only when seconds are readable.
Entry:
11.25
